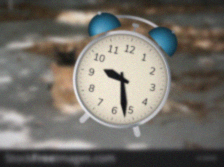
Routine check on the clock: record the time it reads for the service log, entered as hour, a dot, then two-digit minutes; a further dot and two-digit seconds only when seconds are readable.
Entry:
9.27
